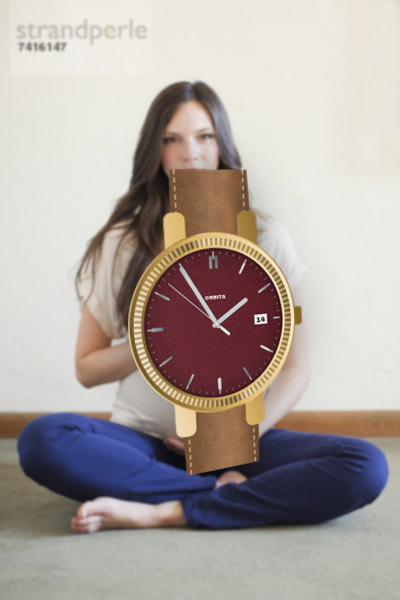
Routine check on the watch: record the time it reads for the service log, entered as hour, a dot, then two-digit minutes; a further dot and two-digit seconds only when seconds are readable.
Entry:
1.54.52
